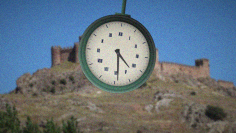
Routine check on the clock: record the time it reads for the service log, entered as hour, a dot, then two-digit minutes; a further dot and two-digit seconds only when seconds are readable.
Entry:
4.29
